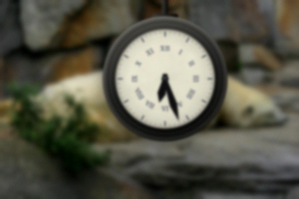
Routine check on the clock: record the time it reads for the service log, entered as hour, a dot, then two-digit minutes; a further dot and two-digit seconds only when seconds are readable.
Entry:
6.27
